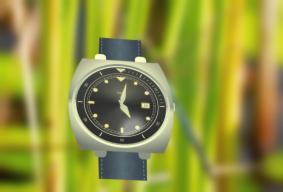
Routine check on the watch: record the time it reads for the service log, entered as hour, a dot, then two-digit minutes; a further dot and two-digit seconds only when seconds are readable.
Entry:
5.02
